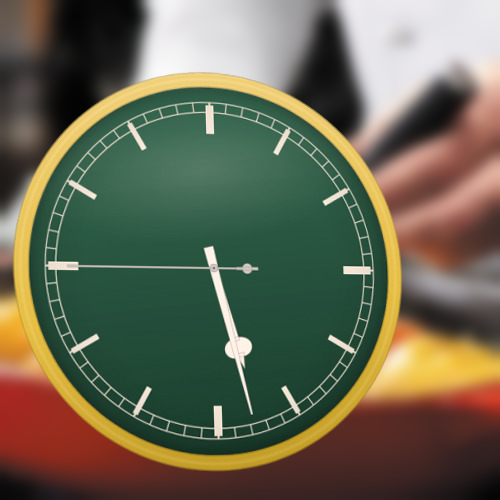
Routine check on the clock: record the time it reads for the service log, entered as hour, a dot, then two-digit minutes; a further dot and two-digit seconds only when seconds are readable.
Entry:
5.27.45
